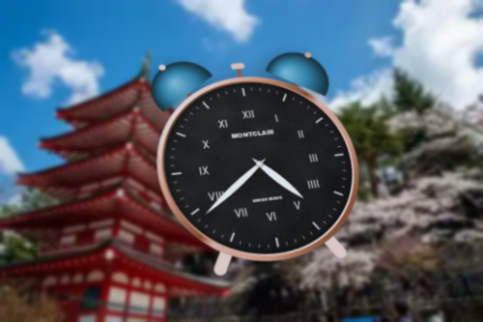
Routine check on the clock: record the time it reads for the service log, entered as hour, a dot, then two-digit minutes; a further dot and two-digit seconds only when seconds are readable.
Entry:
4.39
